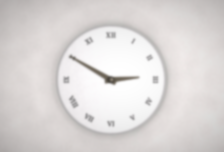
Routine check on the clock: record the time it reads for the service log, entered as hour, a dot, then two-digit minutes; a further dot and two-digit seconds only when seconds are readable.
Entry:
2.50
